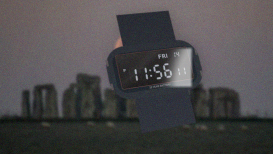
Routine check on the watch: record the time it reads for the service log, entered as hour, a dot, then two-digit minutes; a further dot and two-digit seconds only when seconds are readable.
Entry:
11.56.11
